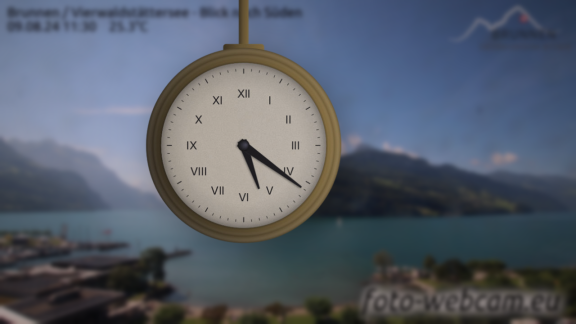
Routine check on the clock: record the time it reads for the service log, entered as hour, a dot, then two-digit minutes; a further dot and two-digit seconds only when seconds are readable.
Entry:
5.21
